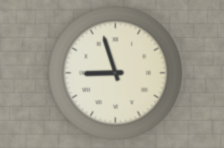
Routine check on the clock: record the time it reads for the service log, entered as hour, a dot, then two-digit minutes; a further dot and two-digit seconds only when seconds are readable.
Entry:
8.57
